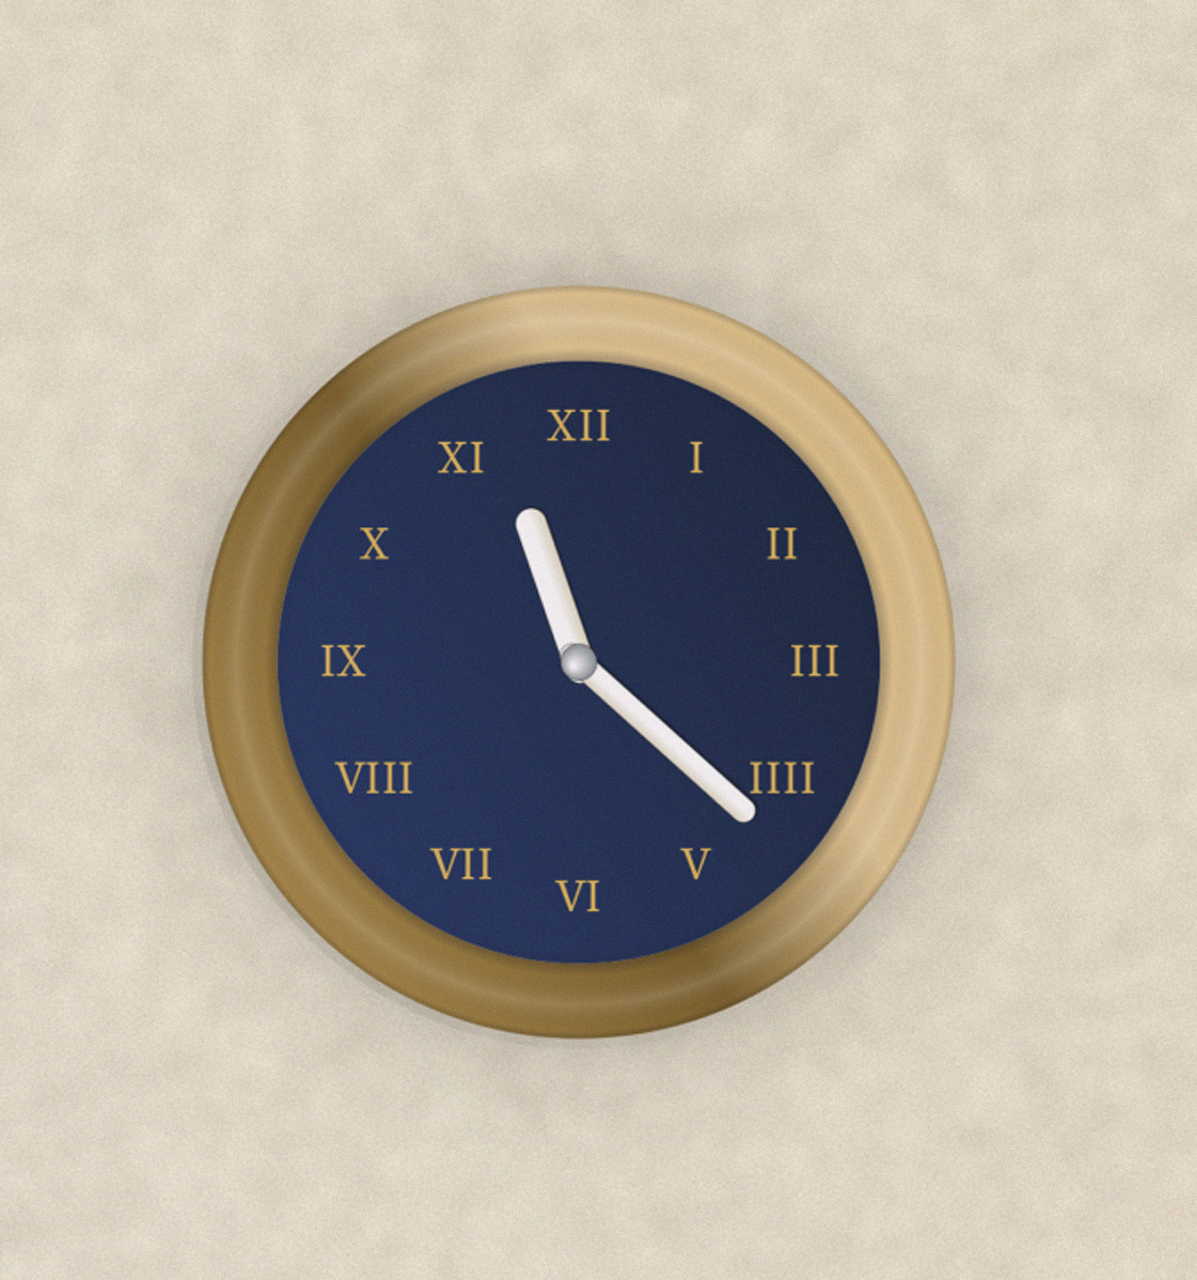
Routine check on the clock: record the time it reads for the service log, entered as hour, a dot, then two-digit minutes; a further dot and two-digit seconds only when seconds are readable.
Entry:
11.22
